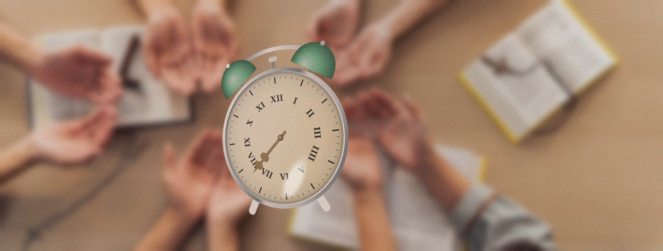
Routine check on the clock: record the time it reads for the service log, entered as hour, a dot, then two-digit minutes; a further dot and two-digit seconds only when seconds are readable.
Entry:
7.38
